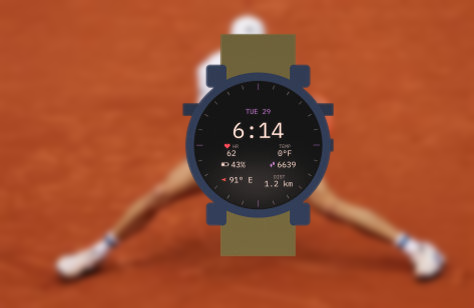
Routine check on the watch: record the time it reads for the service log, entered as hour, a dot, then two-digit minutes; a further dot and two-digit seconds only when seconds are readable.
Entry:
6.14
